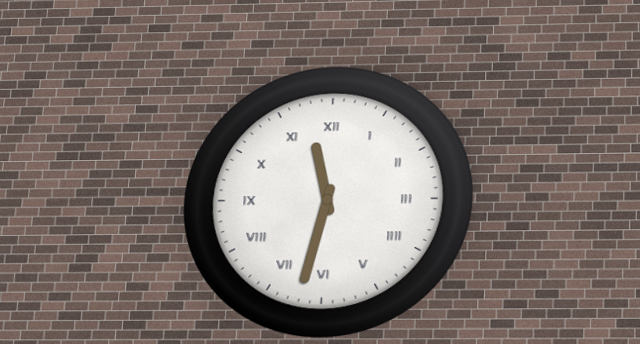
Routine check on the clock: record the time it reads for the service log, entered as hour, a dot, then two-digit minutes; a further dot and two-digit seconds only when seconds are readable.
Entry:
11.32
